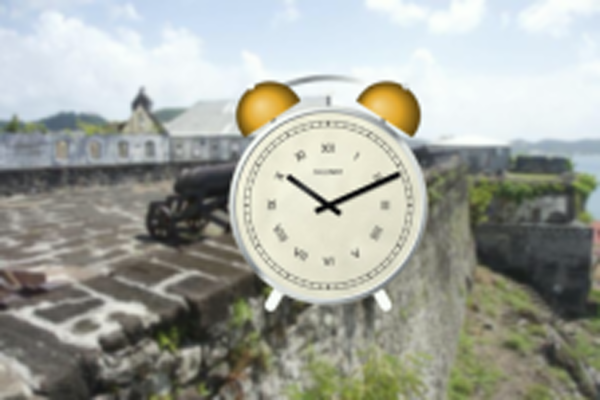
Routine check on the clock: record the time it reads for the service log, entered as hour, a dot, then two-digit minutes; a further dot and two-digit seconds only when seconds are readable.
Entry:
10.11
